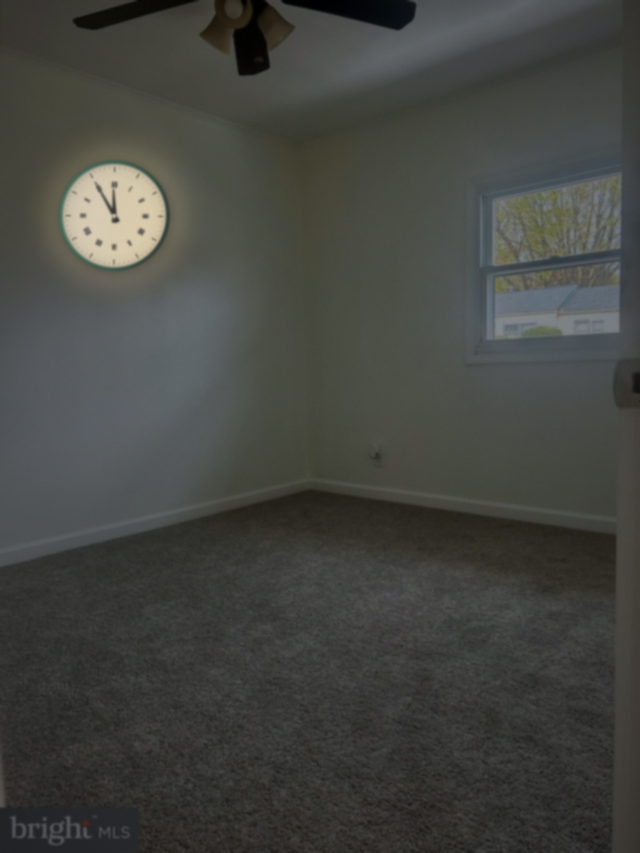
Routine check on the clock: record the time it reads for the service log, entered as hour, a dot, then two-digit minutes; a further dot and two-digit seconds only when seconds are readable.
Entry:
11.55
